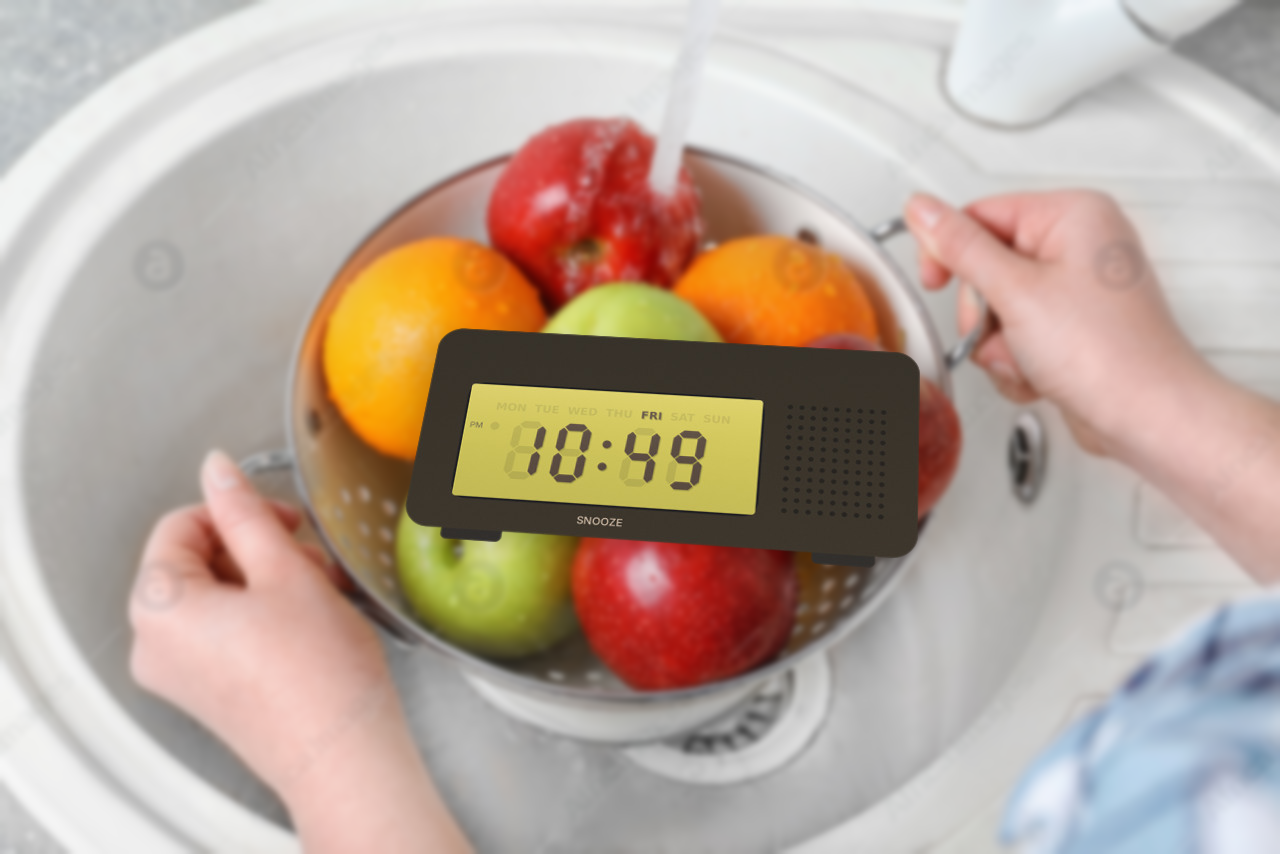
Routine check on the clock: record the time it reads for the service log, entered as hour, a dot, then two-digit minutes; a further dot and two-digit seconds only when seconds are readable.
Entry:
10.49
